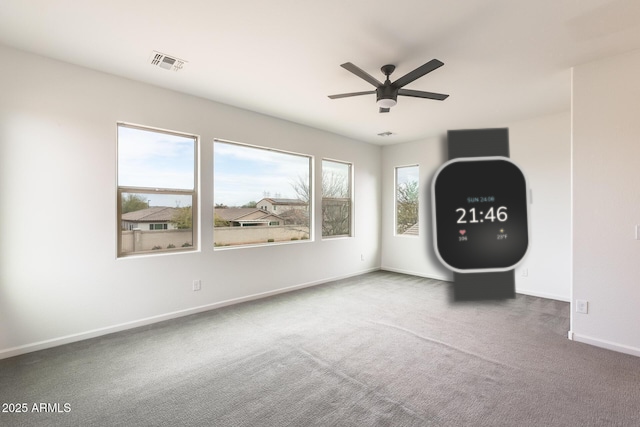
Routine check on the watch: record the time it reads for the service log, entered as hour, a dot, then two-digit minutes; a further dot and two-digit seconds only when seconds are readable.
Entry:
21.46
